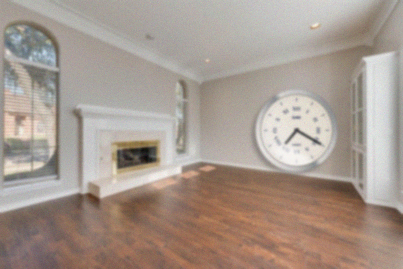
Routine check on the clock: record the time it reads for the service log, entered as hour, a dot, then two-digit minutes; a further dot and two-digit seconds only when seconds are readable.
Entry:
7.20
